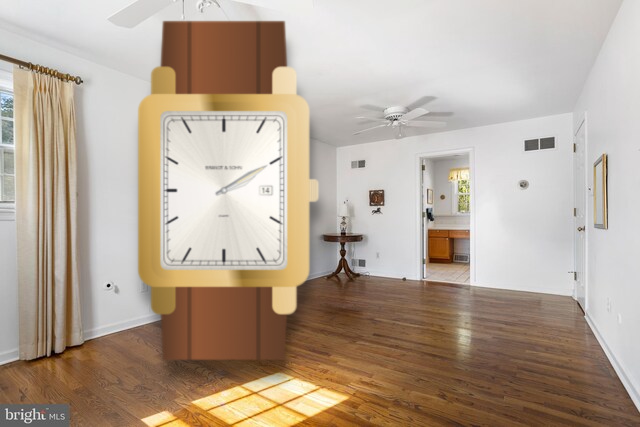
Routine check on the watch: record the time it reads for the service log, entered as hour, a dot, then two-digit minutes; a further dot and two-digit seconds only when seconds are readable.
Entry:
2.10
